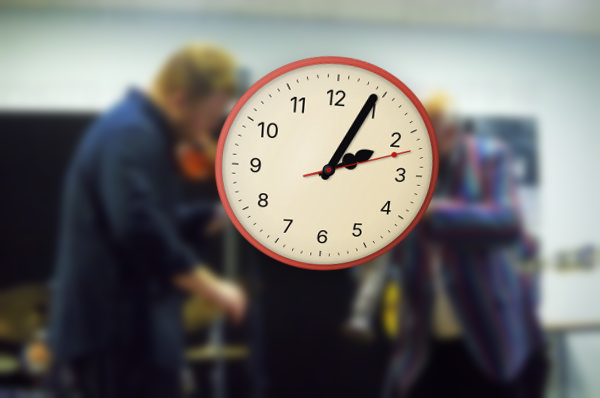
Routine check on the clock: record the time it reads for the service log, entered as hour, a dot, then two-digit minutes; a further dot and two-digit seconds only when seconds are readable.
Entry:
2.04.12
